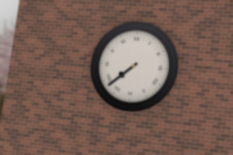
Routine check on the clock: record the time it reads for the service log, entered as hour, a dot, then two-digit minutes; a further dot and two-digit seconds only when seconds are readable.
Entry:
7.38
